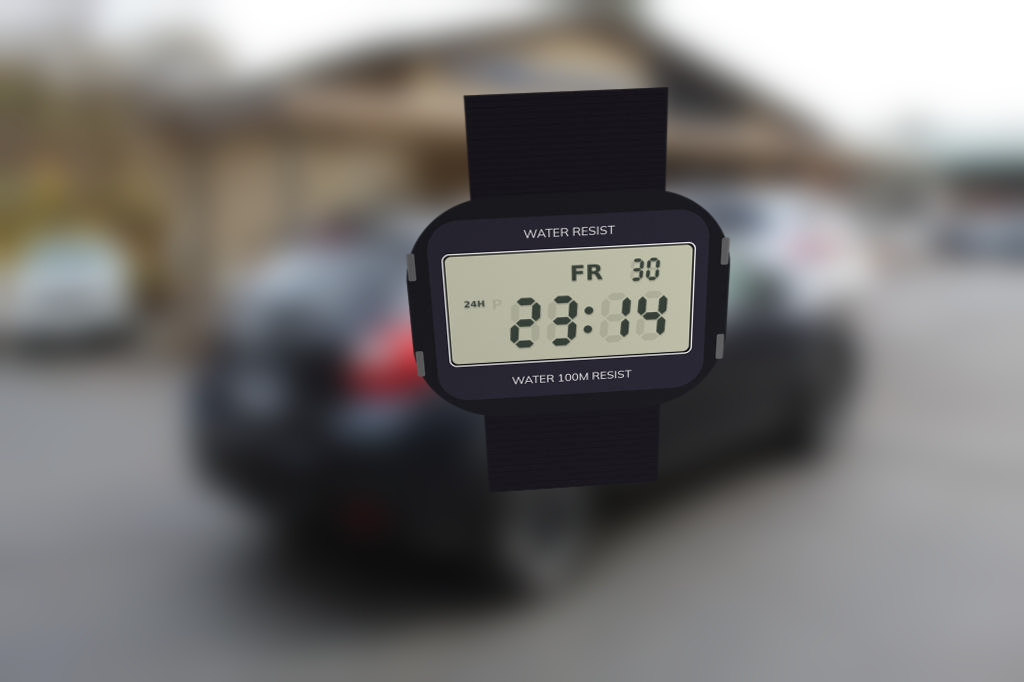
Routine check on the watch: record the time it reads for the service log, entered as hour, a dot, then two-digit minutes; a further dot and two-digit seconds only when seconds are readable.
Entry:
23.14
